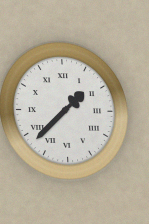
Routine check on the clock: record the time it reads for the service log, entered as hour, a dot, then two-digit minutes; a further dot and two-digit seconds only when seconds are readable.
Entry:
1.38
